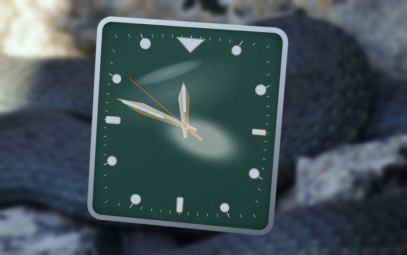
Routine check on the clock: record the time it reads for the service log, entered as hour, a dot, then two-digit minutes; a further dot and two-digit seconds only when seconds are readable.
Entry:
11.47.51
